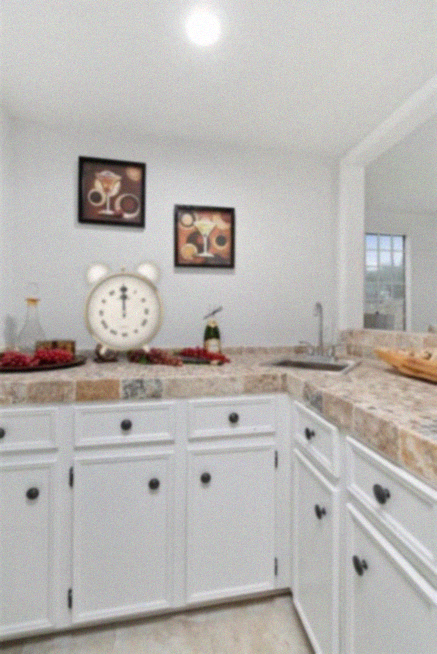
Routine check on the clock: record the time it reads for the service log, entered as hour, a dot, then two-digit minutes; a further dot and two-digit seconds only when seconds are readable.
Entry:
12.00
